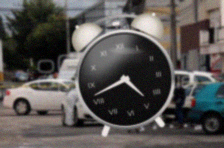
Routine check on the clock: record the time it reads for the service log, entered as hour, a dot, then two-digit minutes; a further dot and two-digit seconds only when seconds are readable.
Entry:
4.42
